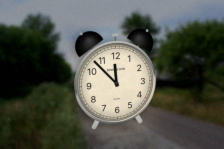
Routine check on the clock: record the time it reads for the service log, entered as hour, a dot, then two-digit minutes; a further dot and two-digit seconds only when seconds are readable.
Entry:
11.53
